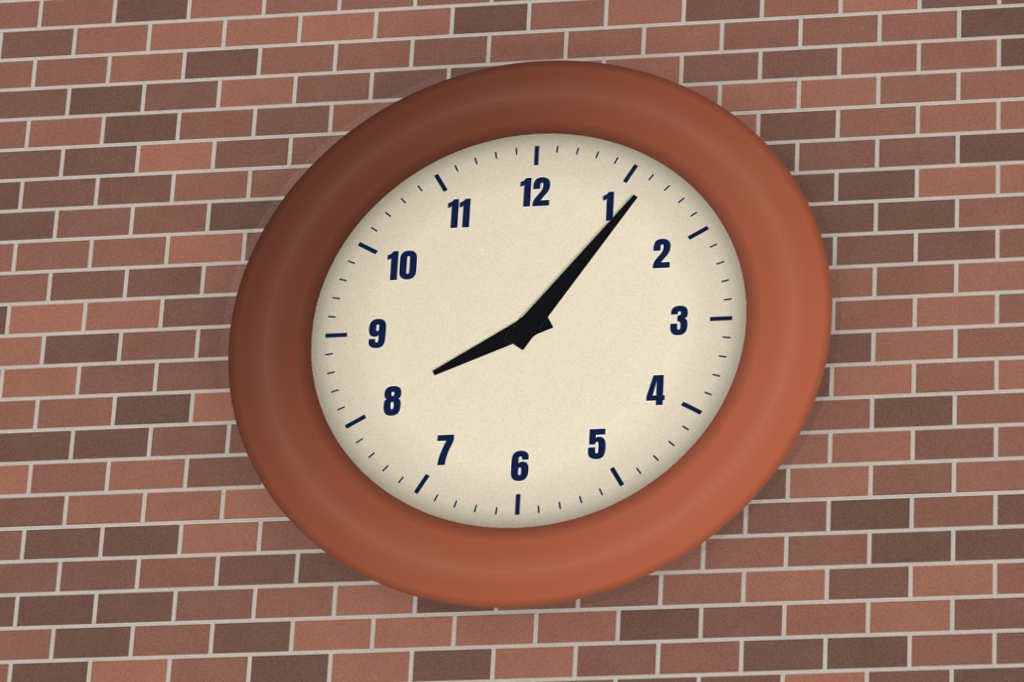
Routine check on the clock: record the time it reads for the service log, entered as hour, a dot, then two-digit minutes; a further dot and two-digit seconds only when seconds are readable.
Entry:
8.06
